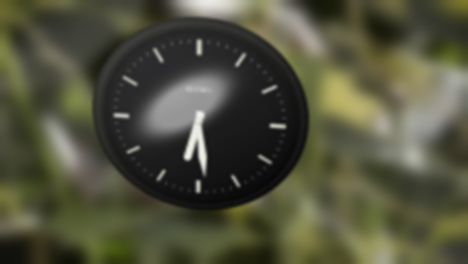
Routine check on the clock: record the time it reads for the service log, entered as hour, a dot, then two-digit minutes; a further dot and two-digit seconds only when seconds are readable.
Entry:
6.29
